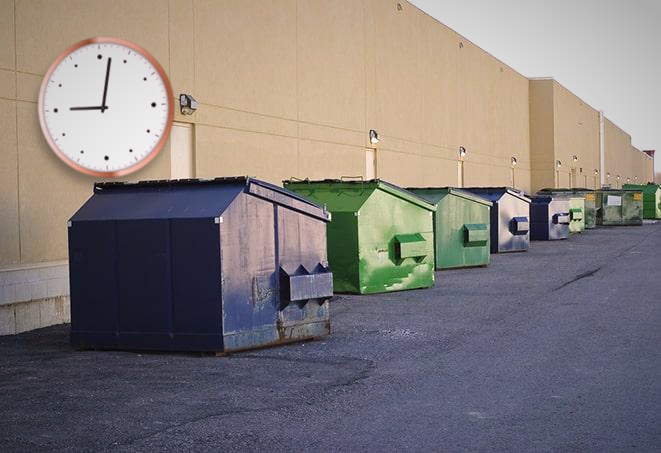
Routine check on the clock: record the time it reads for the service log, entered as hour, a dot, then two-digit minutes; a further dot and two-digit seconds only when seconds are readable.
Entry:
9.02
